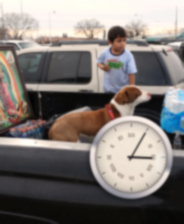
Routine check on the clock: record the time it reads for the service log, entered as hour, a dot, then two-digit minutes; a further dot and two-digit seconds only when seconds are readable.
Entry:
3.05
